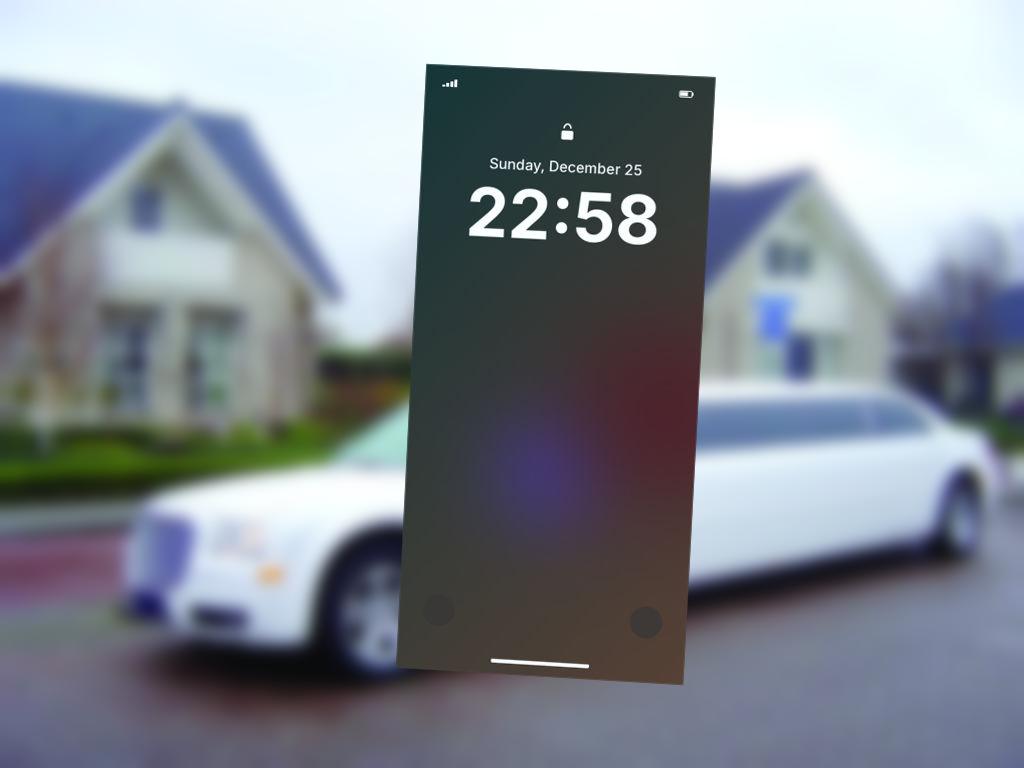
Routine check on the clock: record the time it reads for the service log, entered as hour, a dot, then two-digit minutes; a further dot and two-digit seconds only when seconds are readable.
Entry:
22.58
